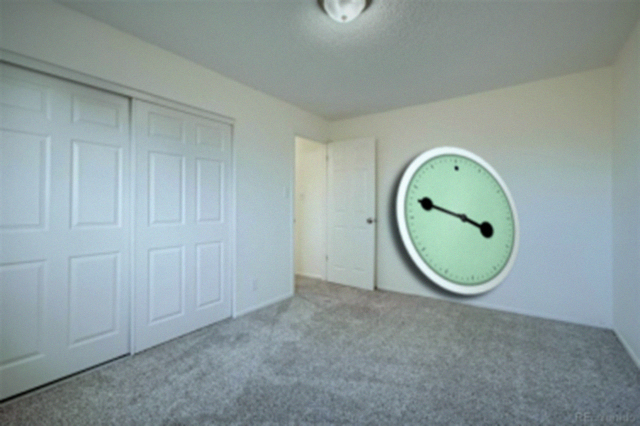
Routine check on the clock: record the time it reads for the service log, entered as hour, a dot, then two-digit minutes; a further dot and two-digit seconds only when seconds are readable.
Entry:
3.48
